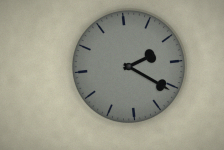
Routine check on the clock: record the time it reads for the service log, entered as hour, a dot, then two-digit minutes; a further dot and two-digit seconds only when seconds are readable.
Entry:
2.21
